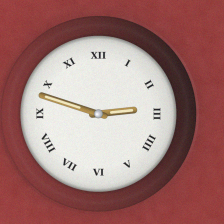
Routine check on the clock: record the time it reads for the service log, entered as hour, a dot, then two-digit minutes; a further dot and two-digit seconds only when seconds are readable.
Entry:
2.48
